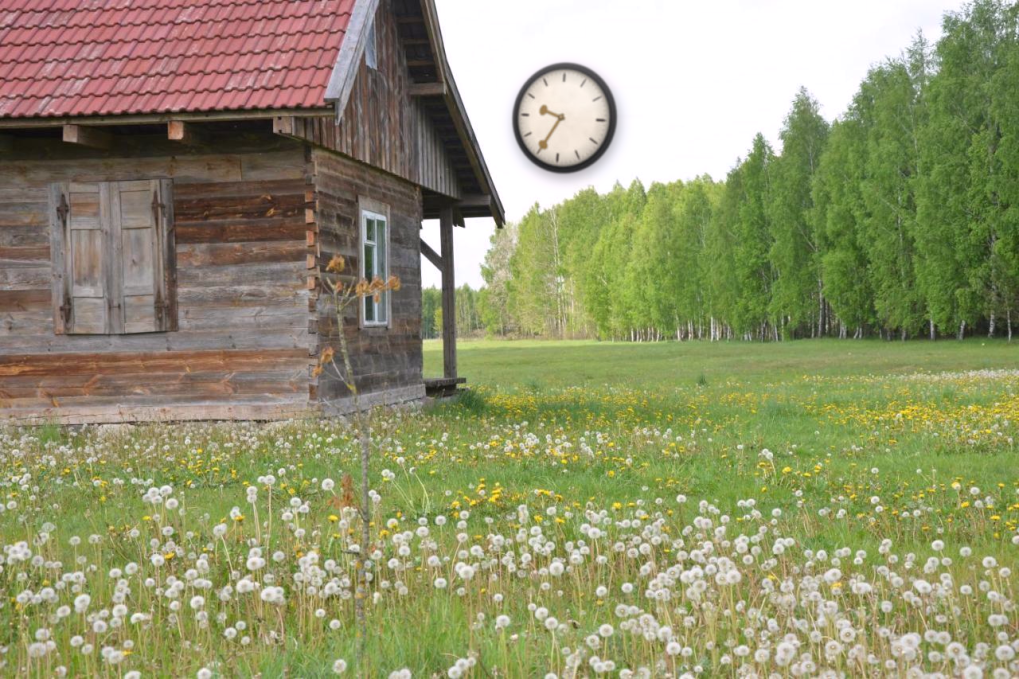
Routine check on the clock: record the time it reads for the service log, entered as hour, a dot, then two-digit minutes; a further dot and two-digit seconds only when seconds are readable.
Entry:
9.35
